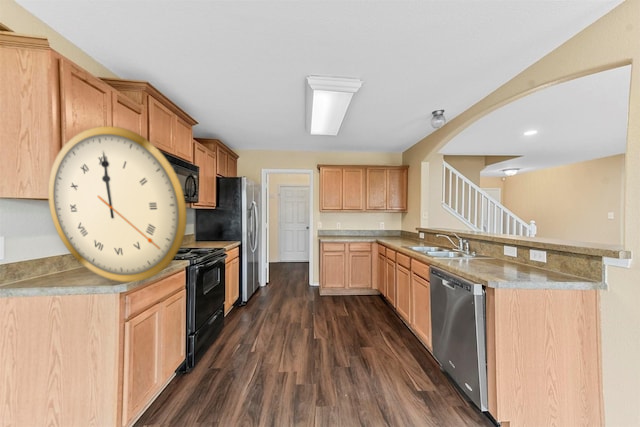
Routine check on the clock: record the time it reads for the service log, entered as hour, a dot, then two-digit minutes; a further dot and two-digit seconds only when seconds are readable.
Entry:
12.00.22
